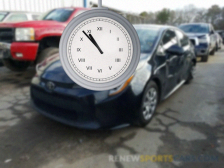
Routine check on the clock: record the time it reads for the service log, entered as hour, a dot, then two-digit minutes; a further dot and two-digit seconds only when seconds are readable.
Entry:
10.53
